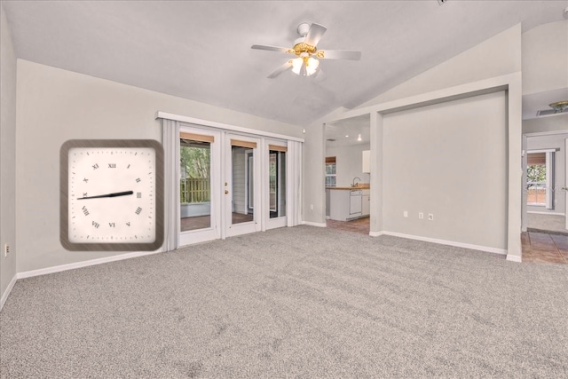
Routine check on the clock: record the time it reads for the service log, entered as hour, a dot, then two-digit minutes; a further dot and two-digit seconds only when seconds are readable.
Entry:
2.44
